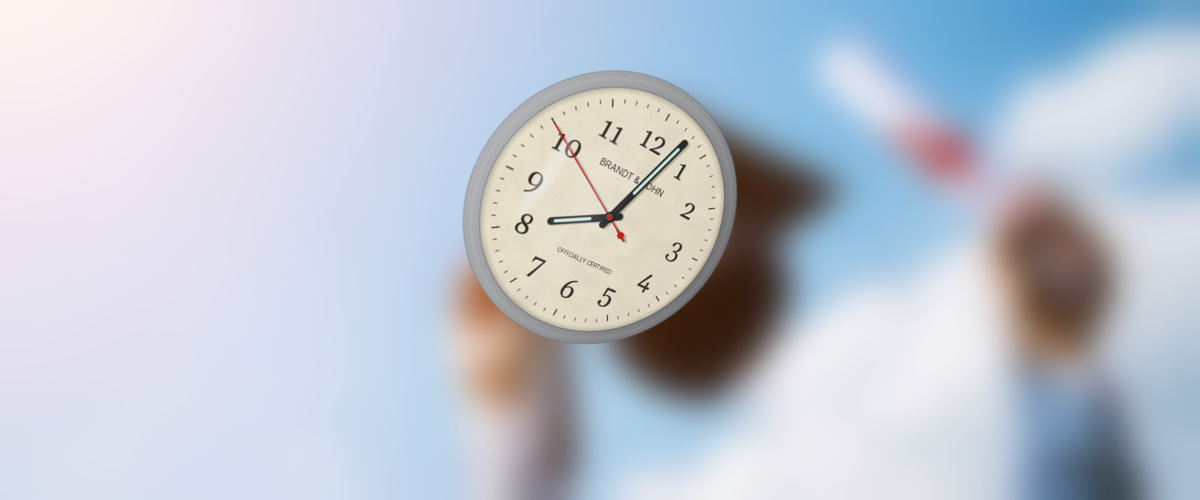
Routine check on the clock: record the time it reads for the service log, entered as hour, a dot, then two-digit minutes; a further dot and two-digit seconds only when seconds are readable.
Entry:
8.02.50
